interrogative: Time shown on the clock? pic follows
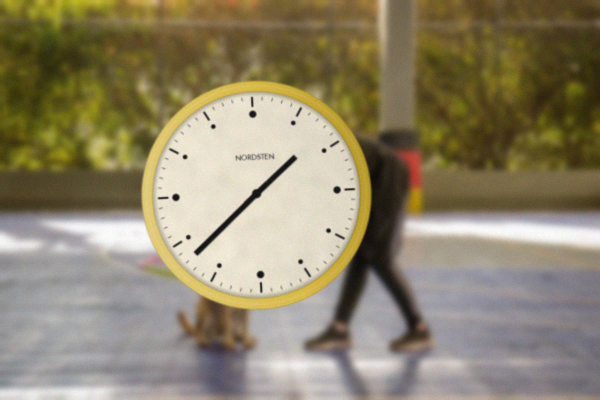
1:38
